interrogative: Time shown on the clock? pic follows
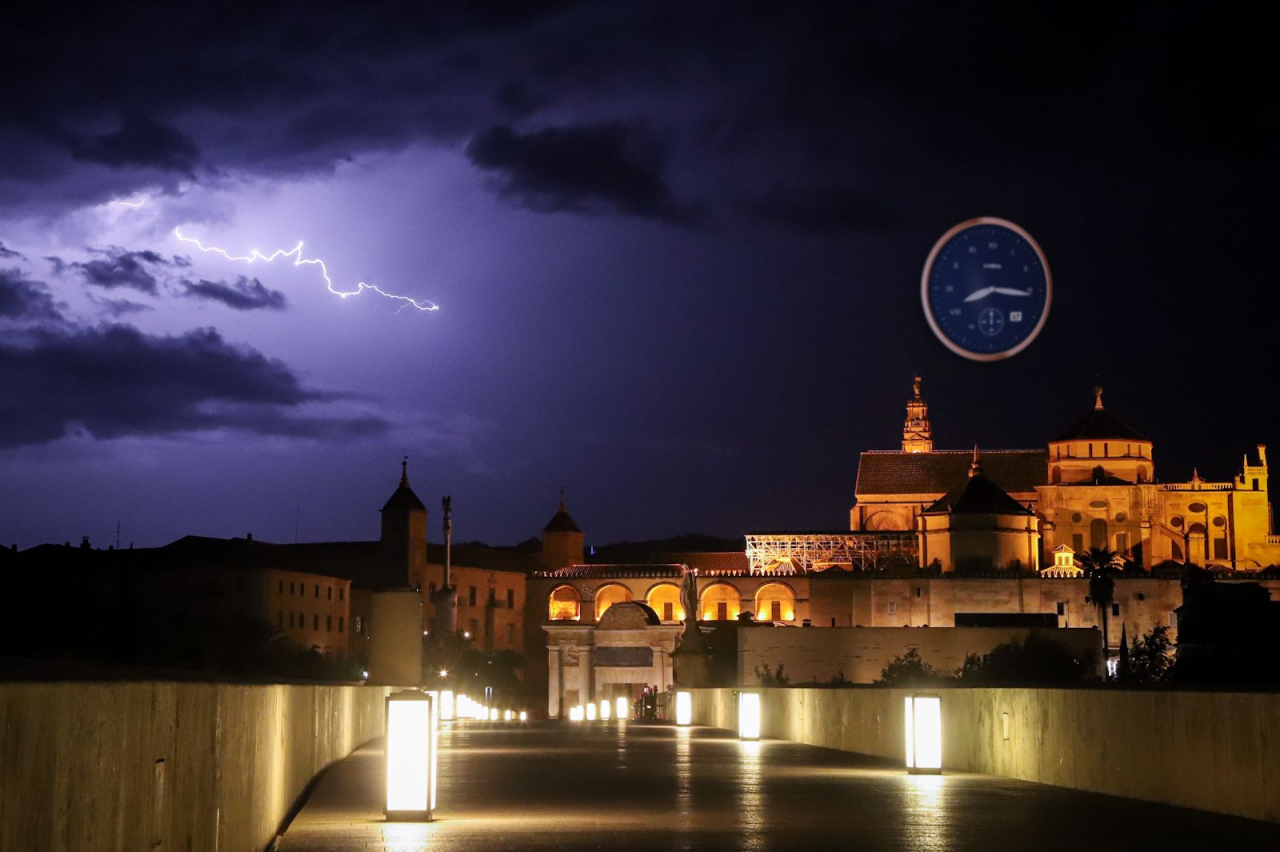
8:16
